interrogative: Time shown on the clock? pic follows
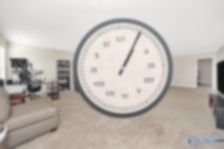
1:05
